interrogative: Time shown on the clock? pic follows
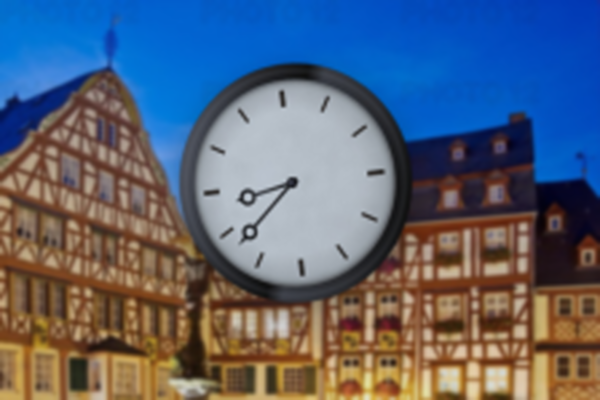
8:38
